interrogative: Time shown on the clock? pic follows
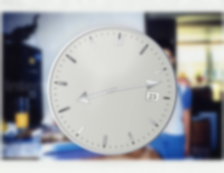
8:12
